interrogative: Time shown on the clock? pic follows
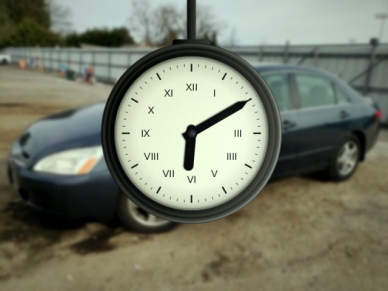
6:10
